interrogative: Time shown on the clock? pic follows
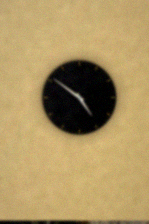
4:51
